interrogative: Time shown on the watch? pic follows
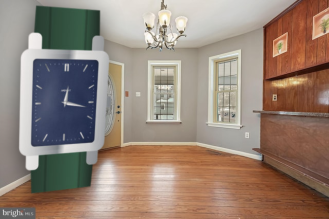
12:17
